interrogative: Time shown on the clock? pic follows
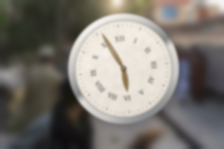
5:56
